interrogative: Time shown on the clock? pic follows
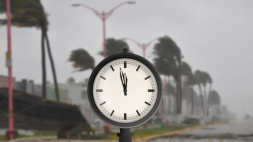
11:58
